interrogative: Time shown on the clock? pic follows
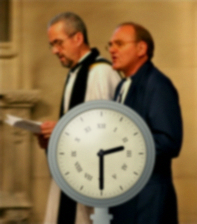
2:30
